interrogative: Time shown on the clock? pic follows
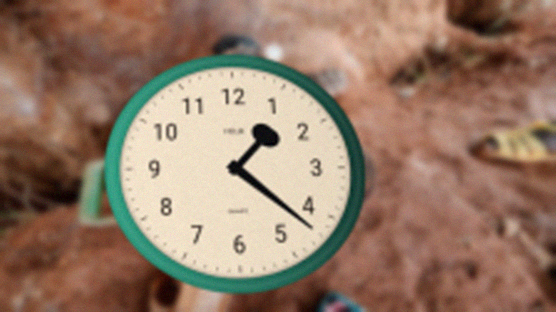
1:22
